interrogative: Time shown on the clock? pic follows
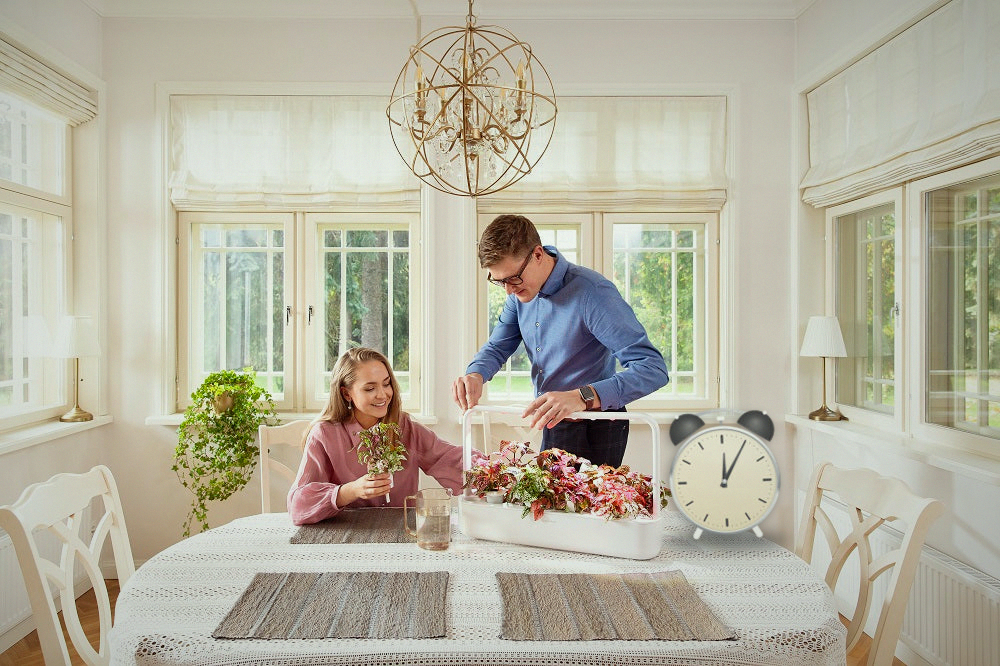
12:05
